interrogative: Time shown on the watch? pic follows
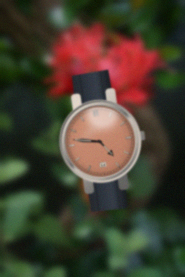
4:47
